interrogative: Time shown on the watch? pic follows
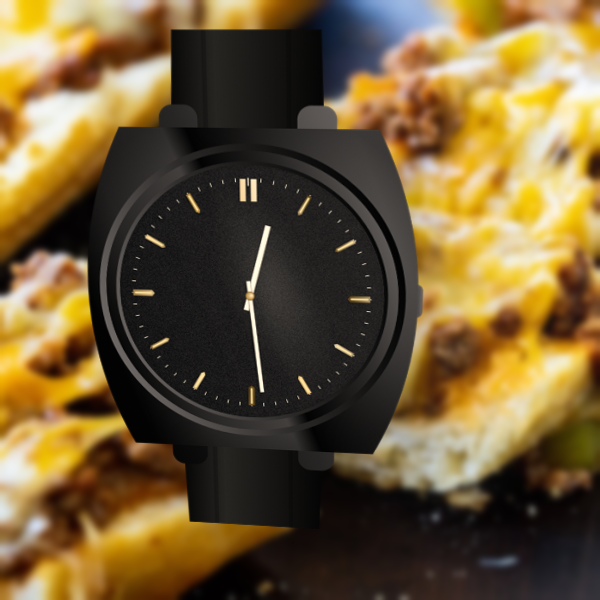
12:29
